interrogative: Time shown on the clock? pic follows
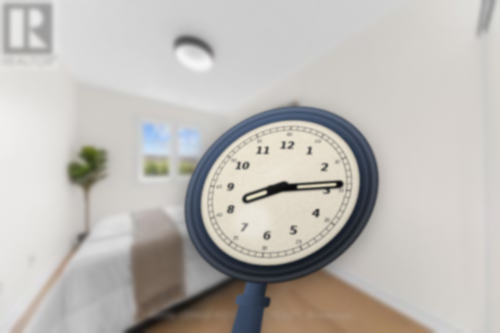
8:14
